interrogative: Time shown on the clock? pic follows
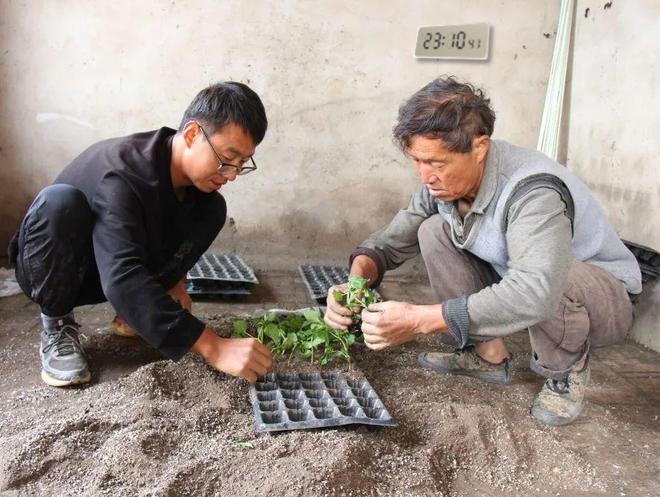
23:10
